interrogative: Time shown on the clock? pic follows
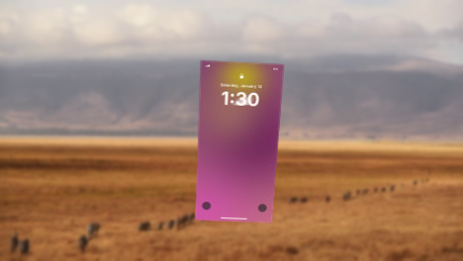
1:30
